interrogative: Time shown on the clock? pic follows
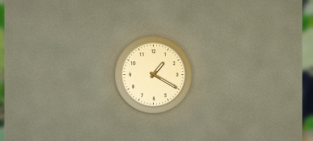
1:20
